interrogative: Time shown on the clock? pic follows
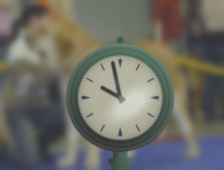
9:58
